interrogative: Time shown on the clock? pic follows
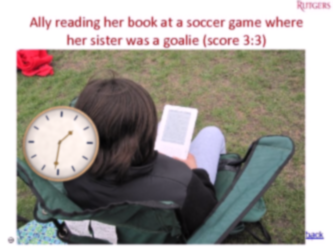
1:31
